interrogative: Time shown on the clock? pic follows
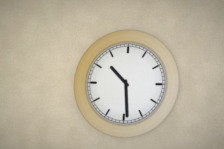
10:29
